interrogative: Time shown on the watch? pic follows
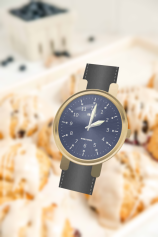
2:01
